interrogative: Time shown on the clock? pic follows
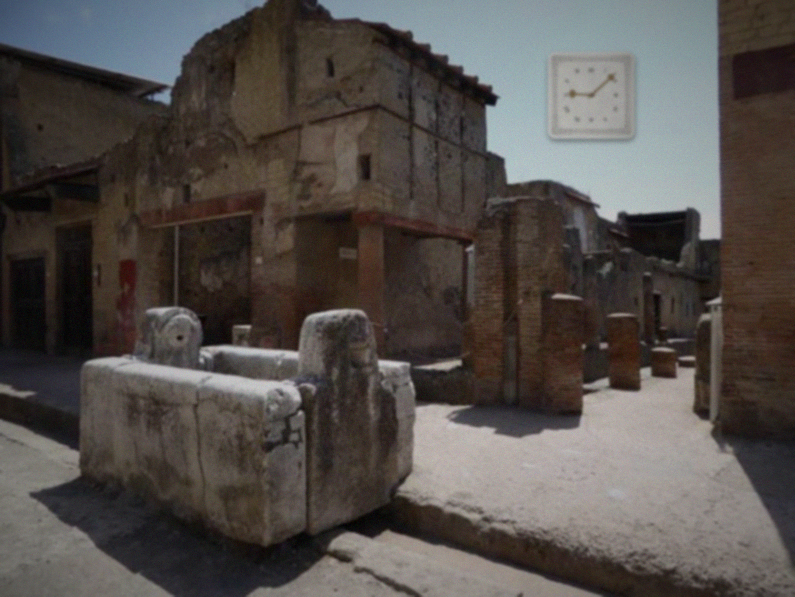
9:08
